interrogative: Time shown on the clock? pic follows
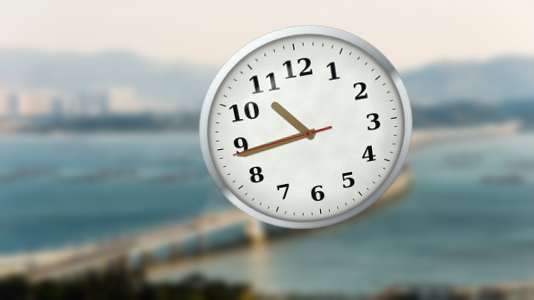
10:43:44
